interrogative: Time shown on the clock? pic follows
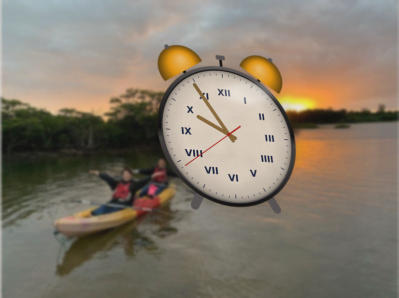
9:54:39
